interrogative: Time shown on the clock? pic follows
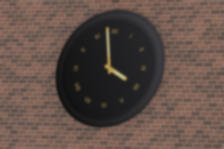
3:58
